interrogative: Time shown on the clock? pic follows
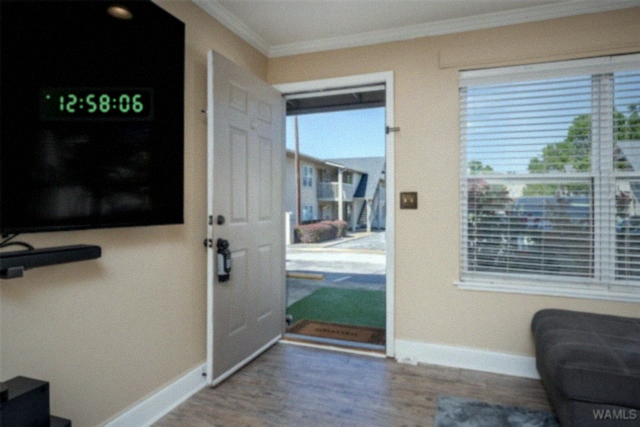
12:58:06
